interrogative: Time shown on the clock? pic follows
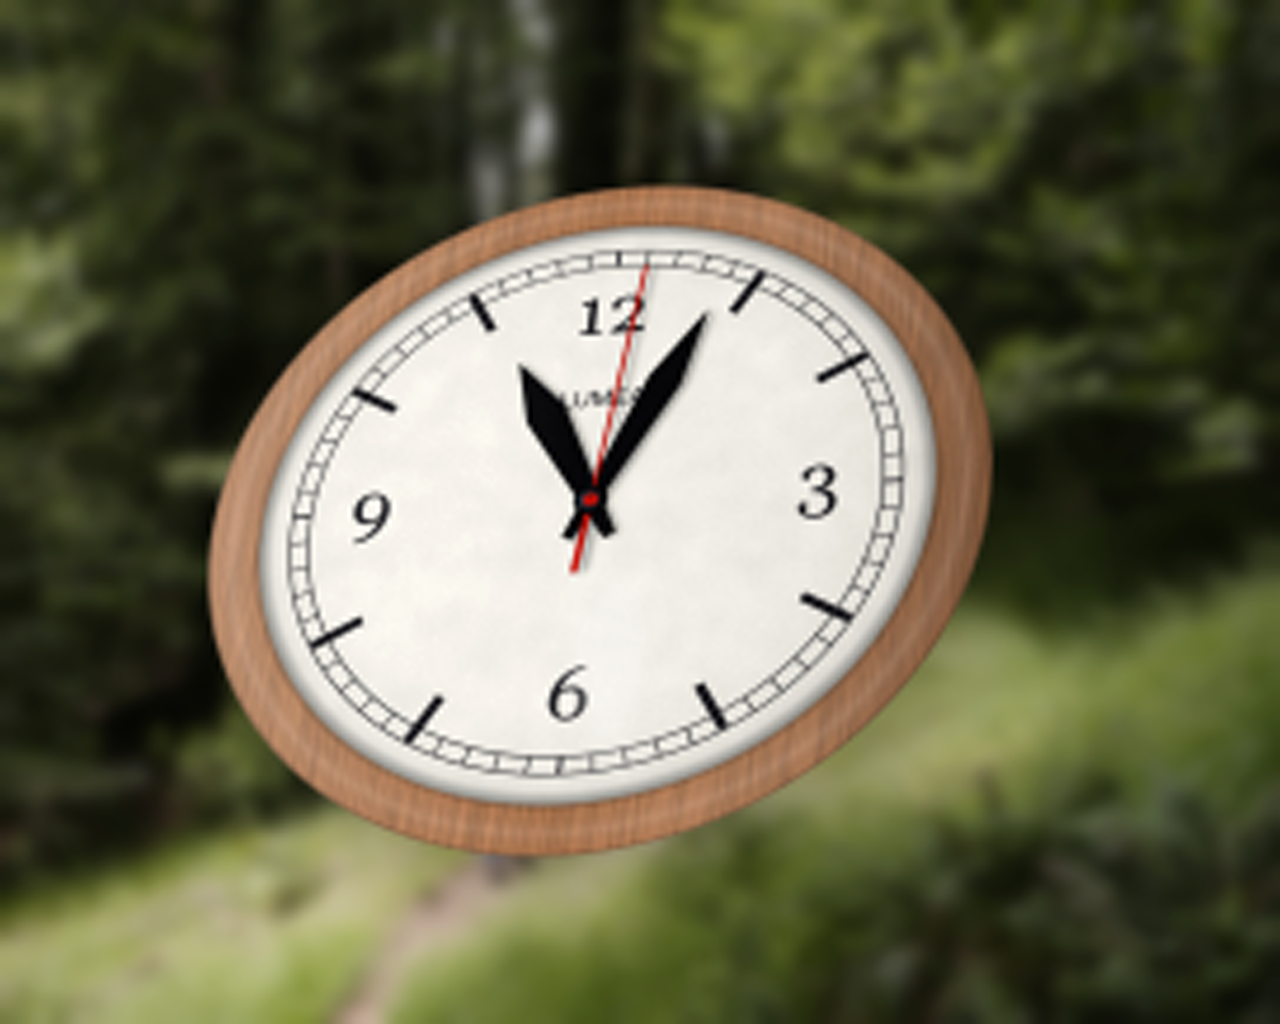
11:04:01
